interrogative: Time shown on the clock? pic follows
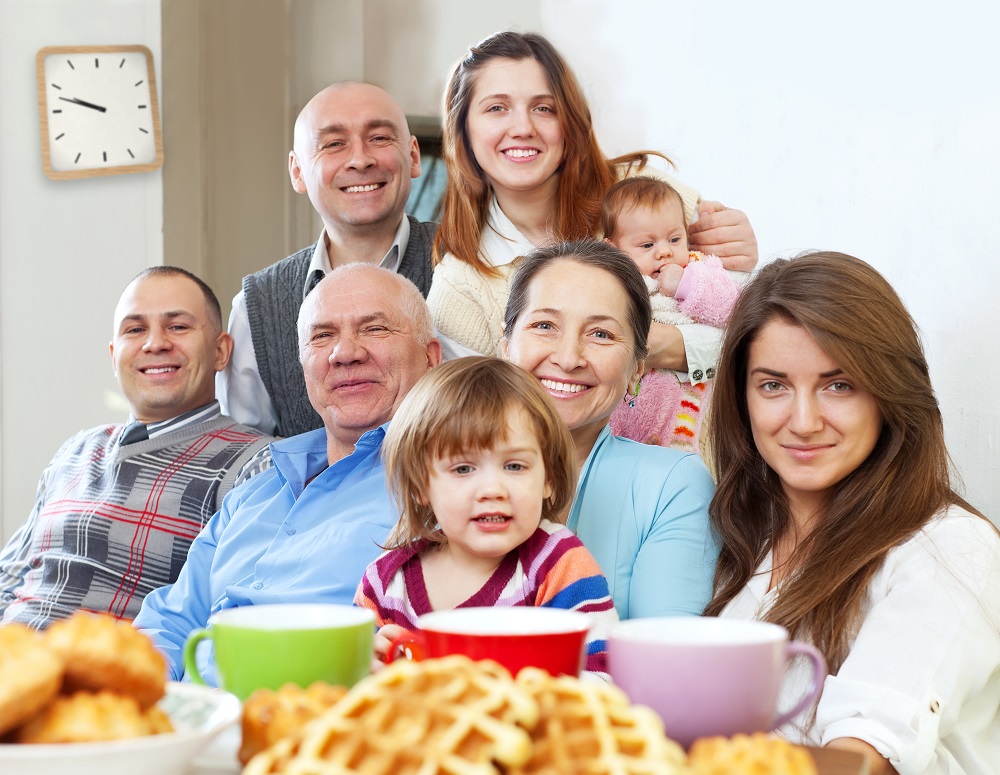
9:48
